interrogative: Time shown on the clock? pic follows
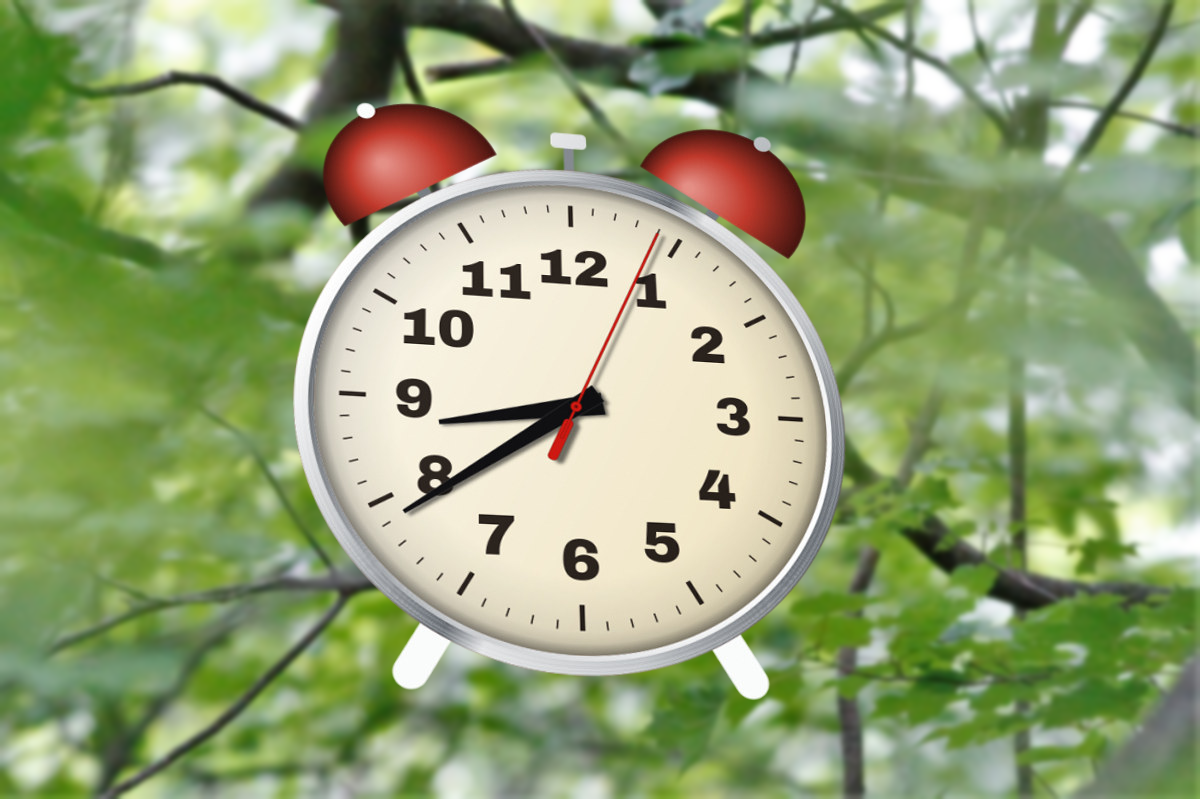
8:39:04
